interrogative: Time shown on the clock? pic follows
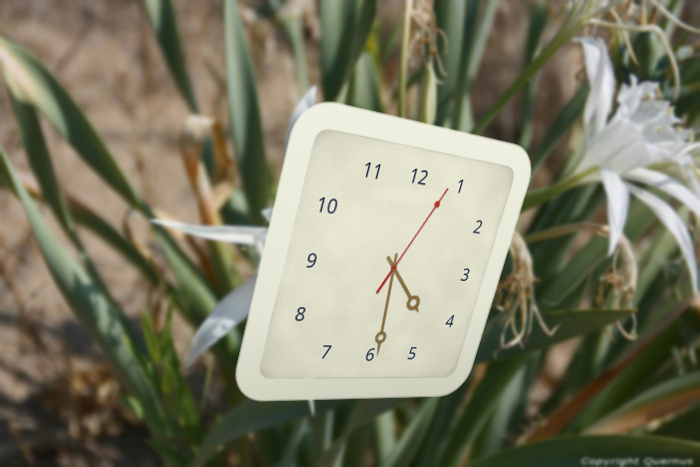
4:29:04
